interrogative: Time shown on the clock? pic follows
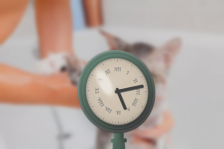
5:13
